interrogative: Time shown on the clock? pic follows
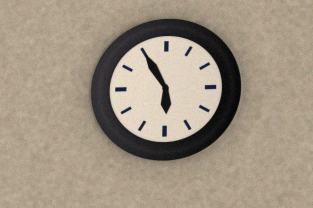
5:55
